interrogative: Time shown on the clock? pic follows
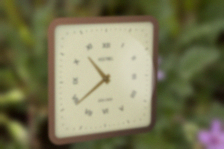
10:39
